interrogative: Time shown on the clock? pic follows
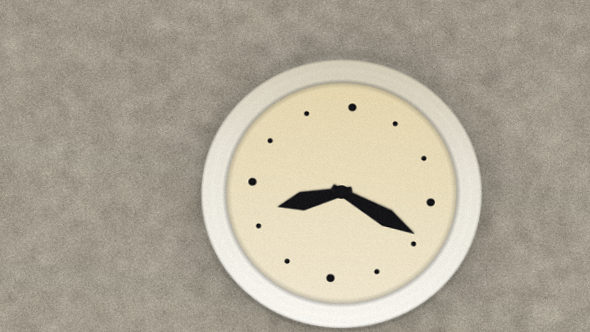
8:19
